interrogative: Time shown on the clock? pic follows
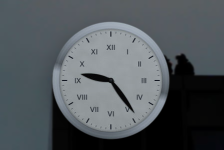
9:24
